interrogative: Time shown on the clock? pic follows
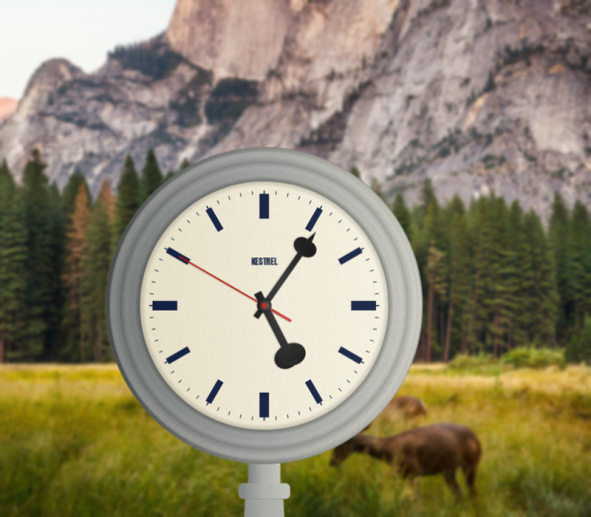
5:05:50
